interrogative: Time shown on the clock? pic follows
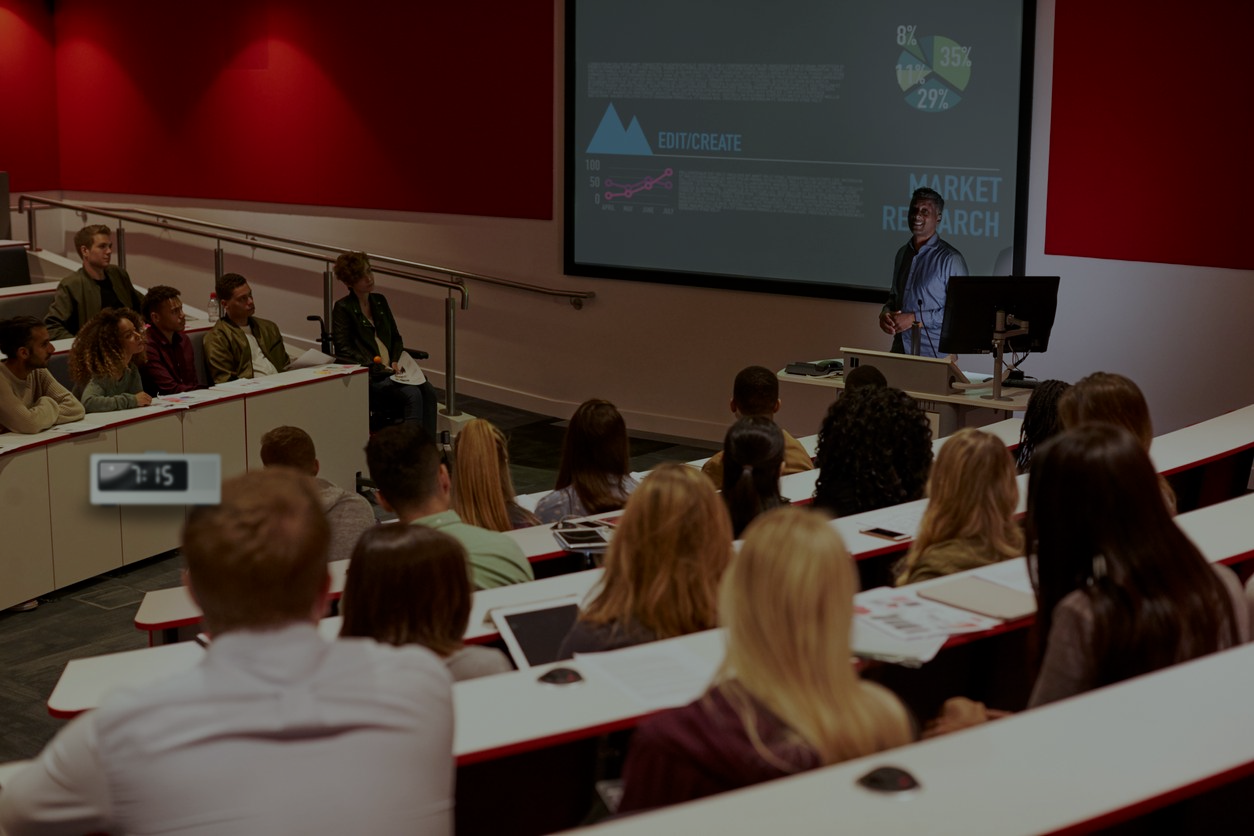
7:15
